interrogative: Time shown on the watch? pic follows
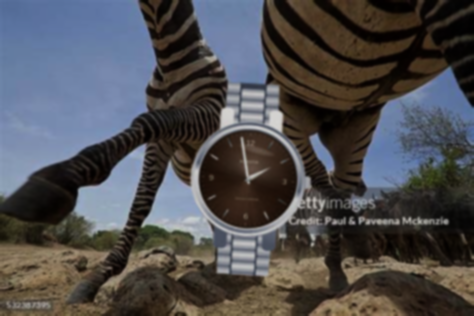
1:58
